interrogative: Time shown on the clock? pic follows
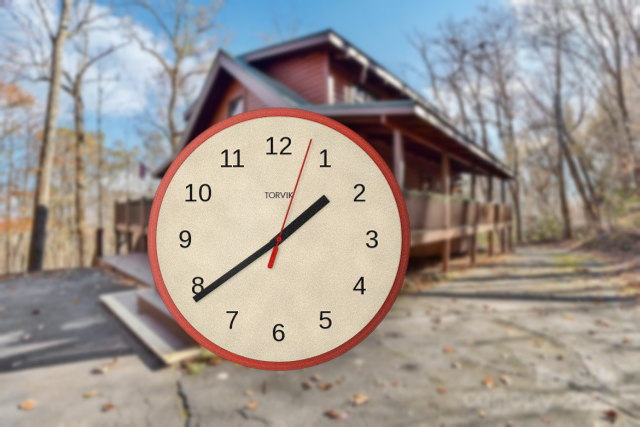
1:39:03
